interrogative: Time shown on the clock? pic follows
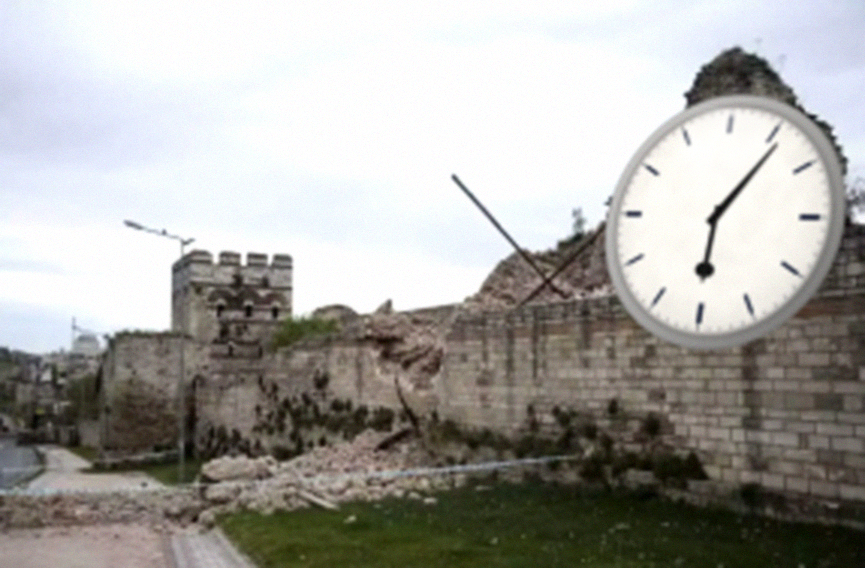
6:06
